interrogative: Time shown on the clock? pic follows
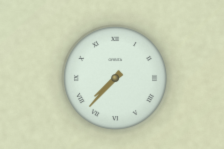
7:37
